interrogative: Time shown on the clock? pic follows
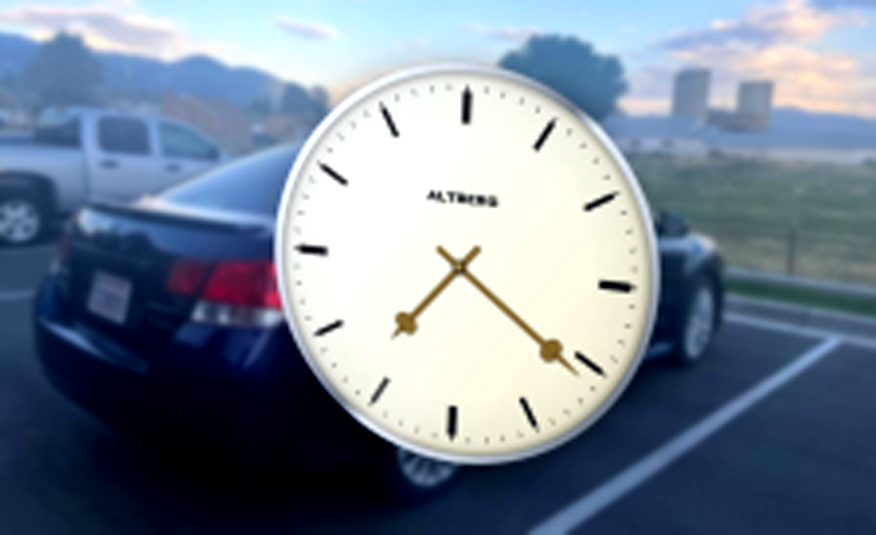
7:21
